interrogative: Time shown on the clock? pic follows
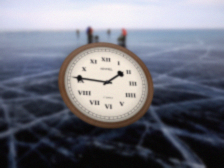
1:46
